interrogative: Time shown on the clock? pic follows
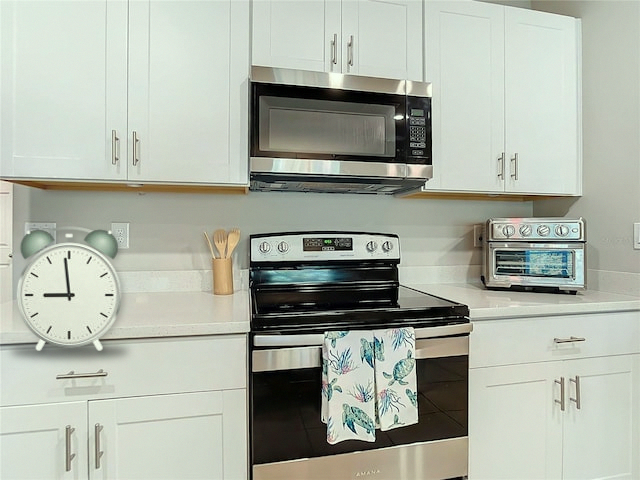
8:59
